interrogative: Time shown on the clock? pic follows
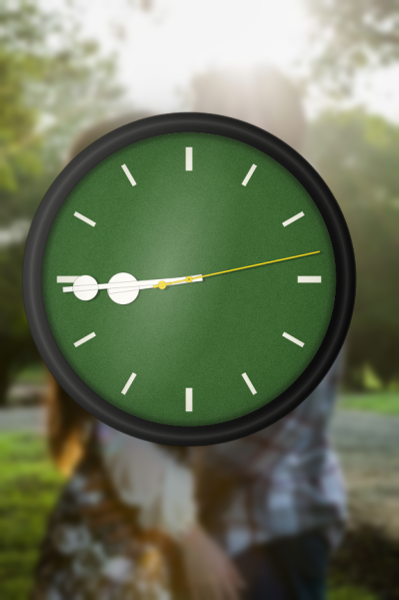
8:44:13
